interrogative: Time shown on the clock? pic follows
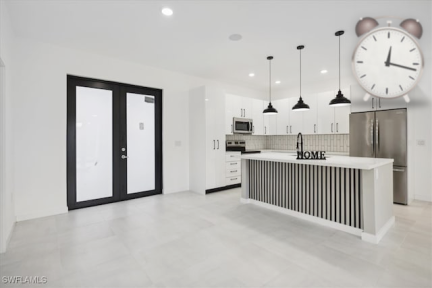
12:17
